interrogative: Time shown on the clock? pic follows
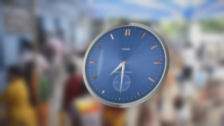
7:30
